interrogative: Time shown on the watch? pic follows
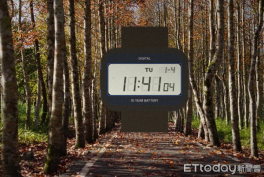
11:41:04
